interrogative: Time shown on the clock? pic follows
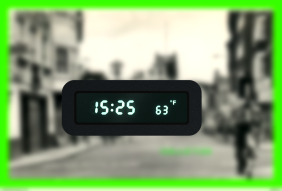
15:25
